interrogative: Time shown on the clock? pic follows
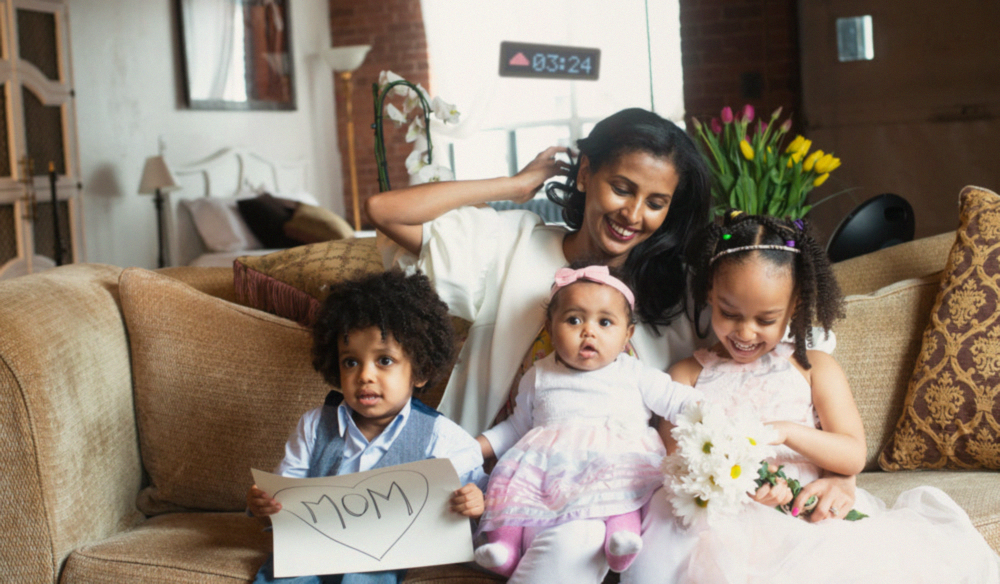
3:24
